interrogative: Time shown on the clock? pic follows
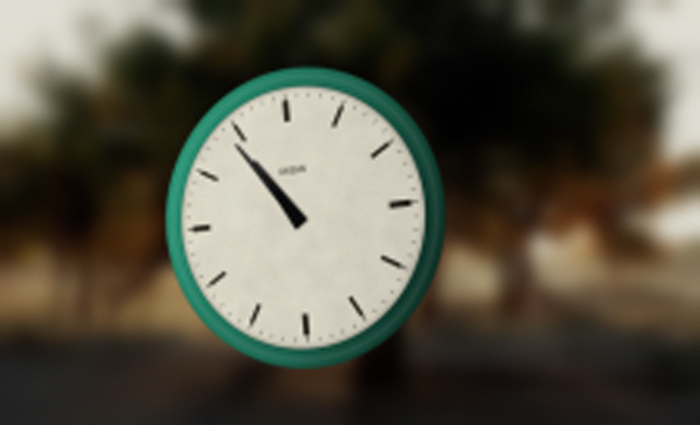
10:54
